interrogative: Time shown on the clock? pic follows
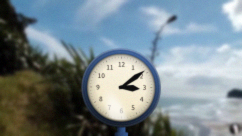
3:09
